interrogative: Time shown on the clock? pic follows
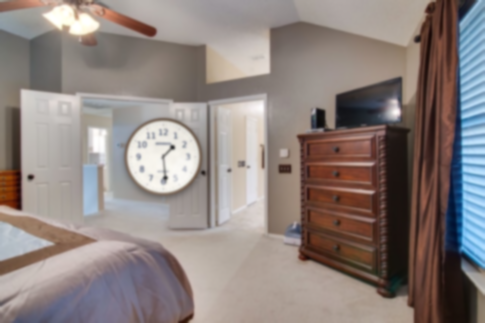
1:29
